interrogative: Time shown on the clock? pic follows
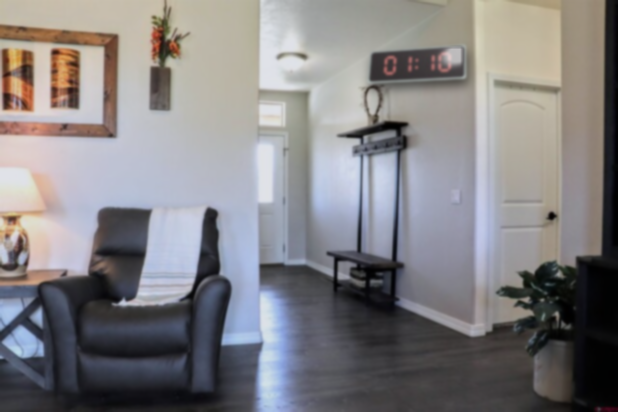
1:10
